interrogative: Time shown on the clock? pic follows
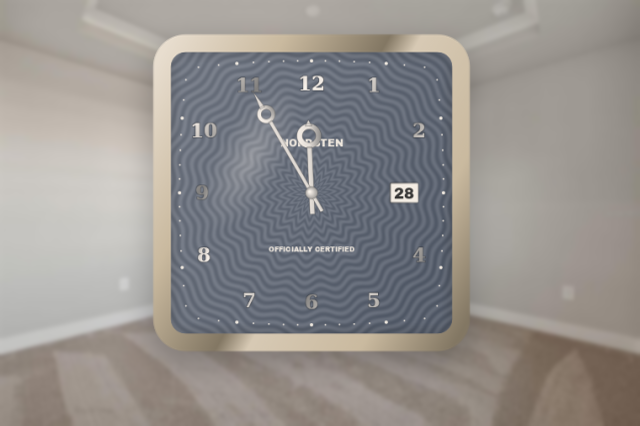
11:55
